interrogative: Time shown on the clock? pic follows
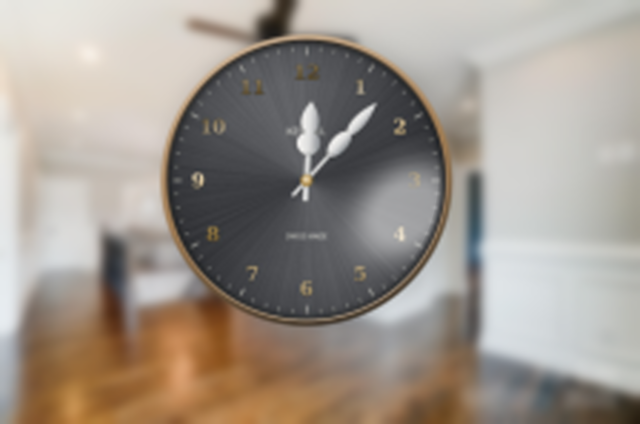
12:07
